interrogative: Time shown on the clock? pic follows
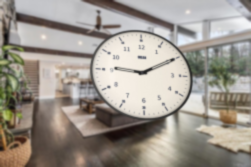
9:10
